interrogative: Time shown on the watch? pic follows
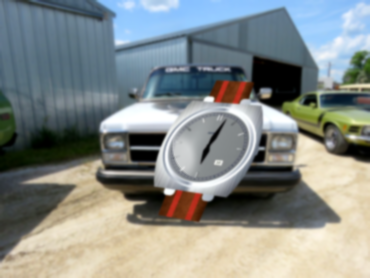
6:02
